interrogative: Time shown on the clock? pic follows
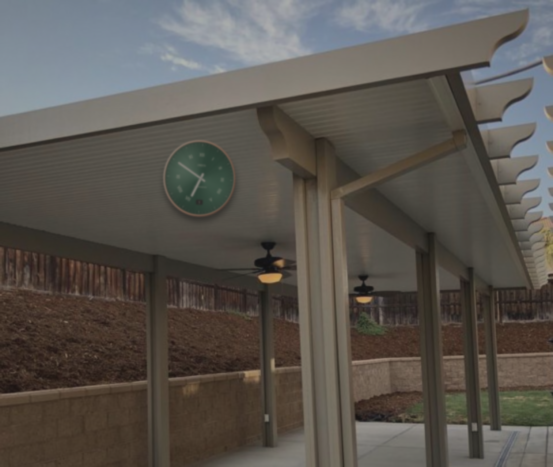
6:50
